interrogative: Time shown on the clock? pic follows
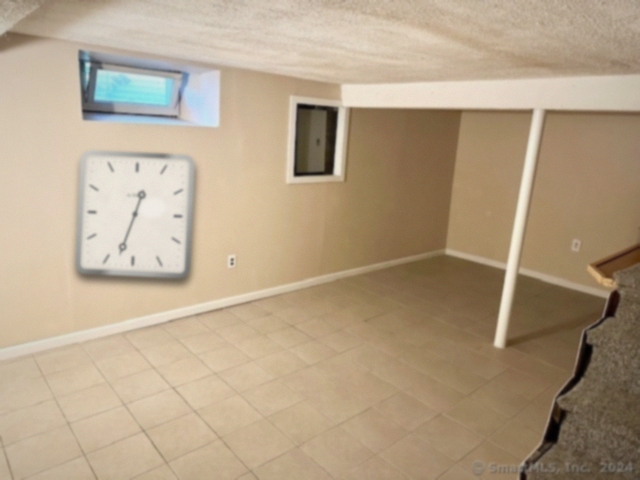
12:33
